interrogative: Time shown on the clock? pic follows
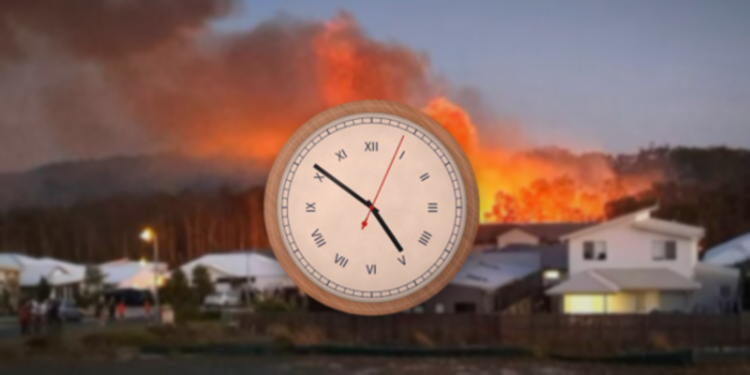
4:51:04
